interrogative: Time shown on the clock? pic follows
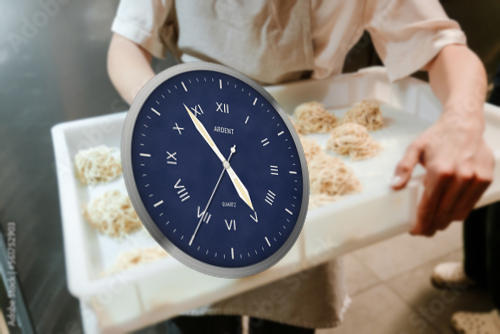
4:53:35
